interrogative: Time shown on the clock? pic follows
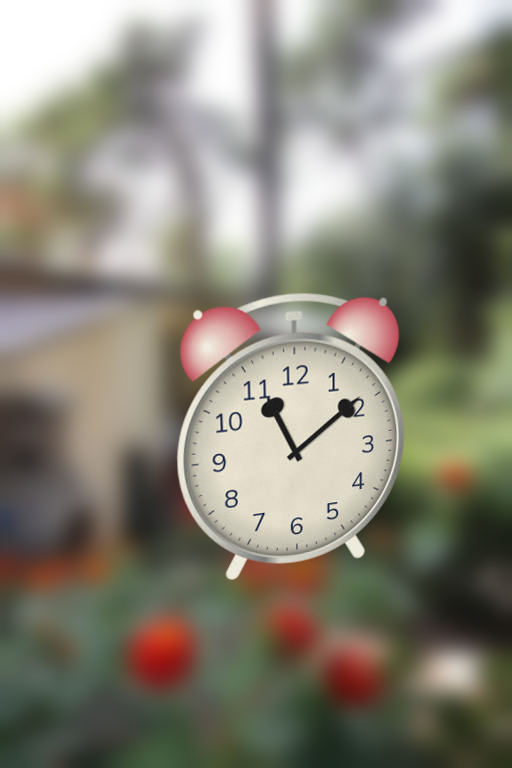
11:09
